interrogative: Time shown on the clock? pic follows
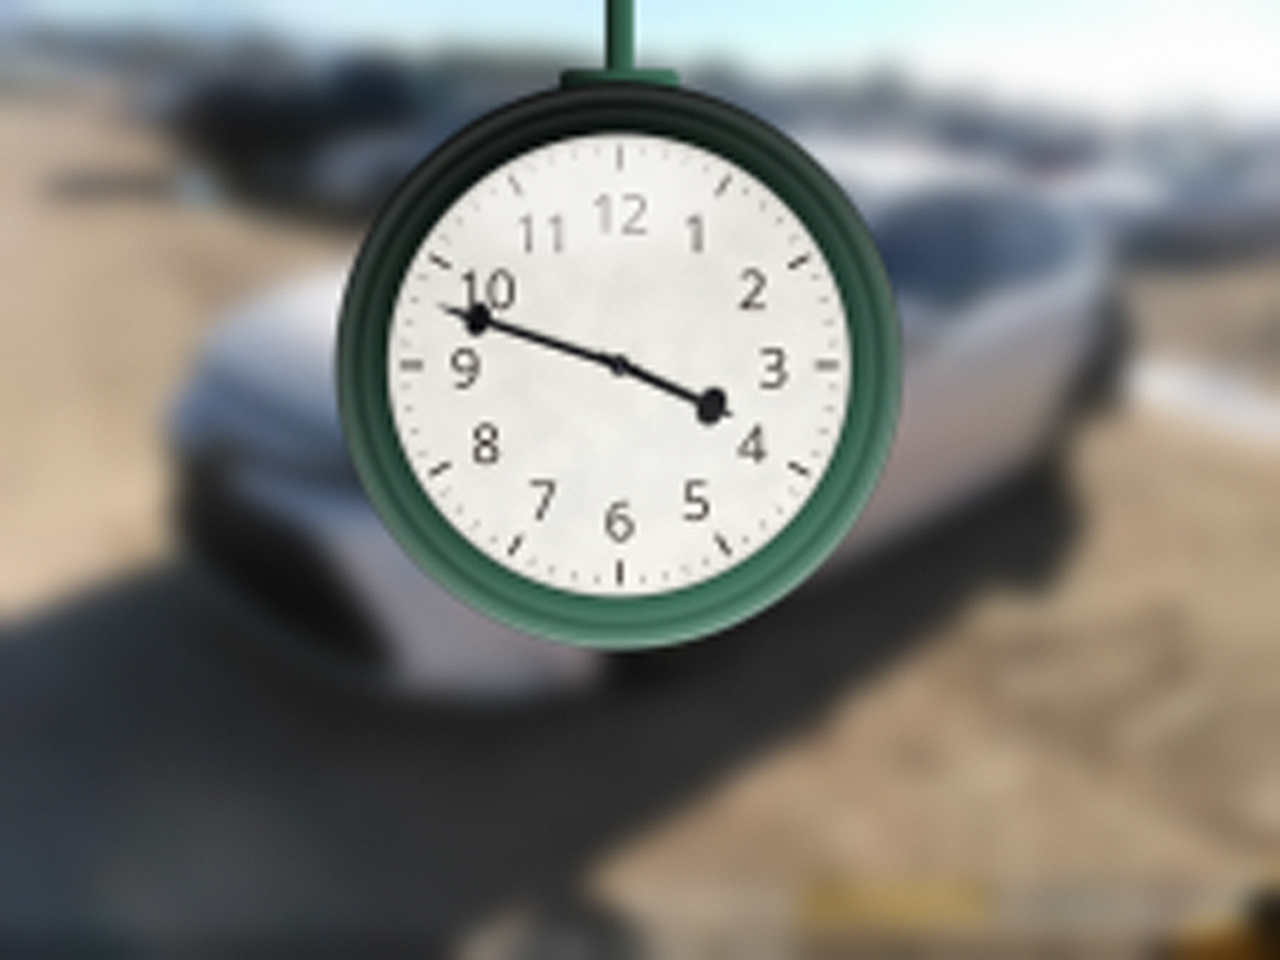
3:48
